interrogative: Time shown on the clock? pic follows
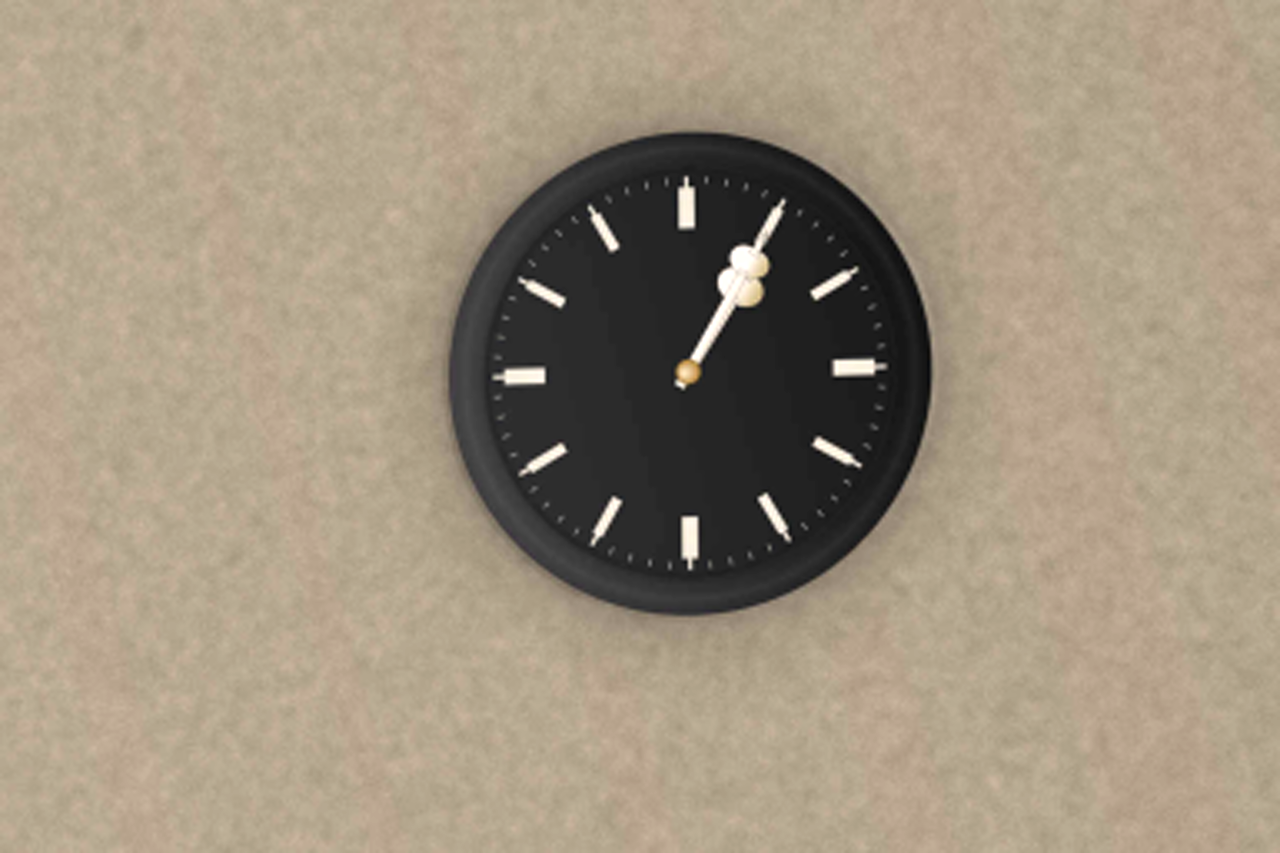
1:05
